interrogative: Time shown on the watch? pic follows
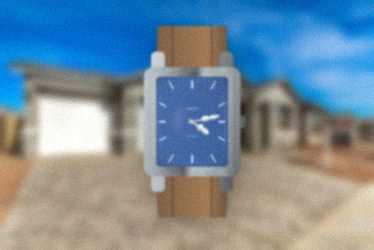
4:13
